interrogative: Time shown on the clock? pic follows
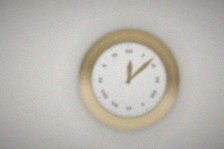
12:08
